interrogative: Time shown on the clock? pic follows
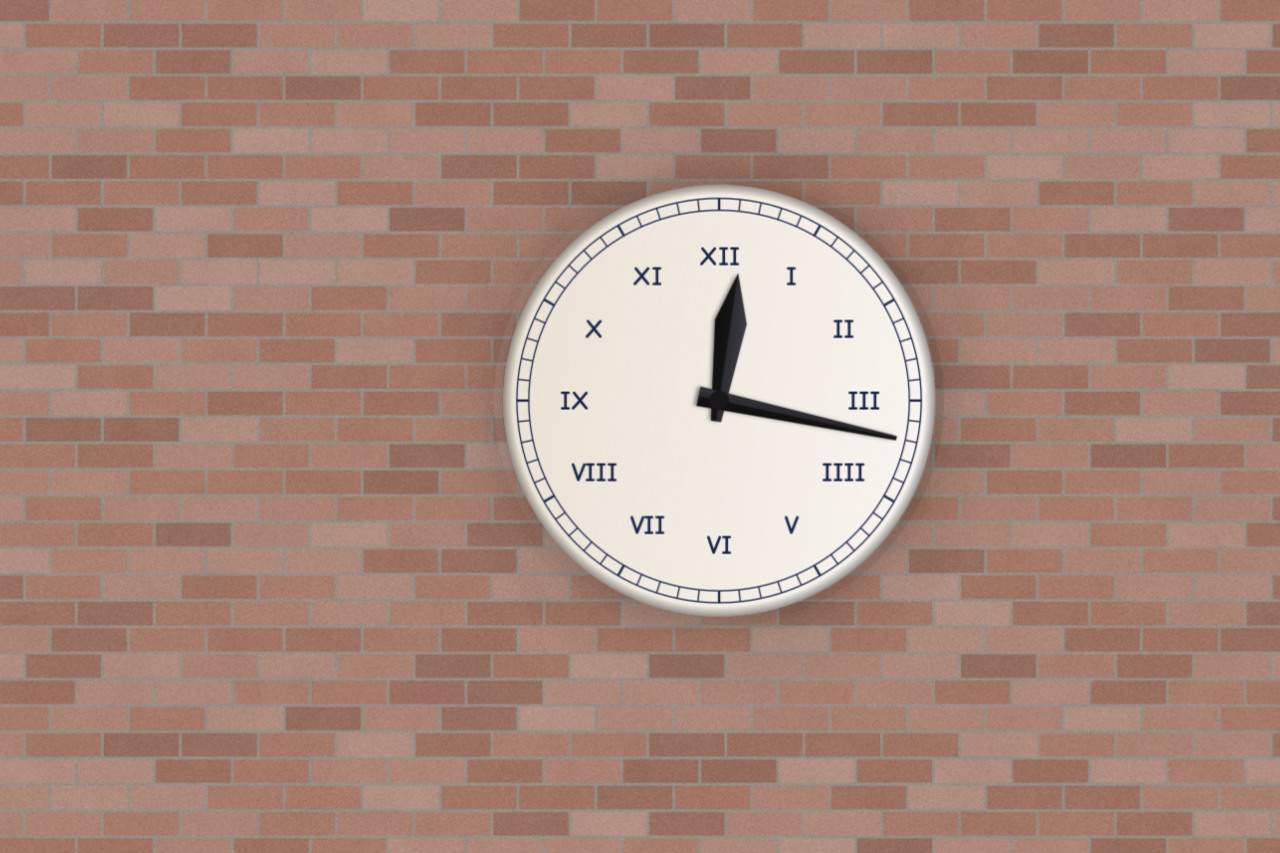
12:17
